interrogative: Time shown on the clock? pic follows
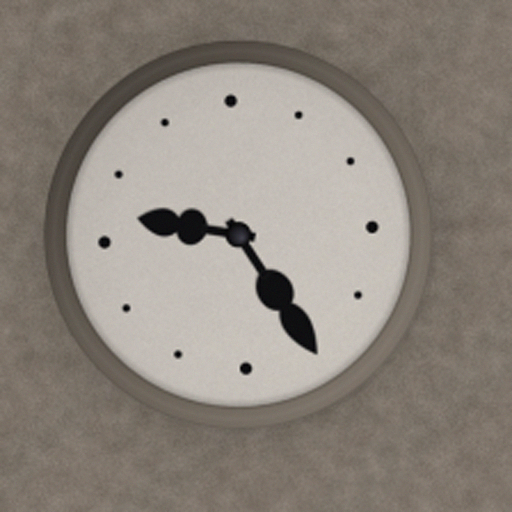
9:25
